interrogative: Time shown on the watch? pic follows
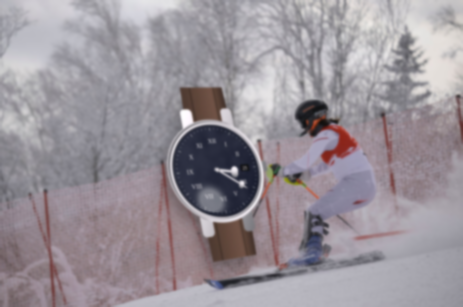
3:21
